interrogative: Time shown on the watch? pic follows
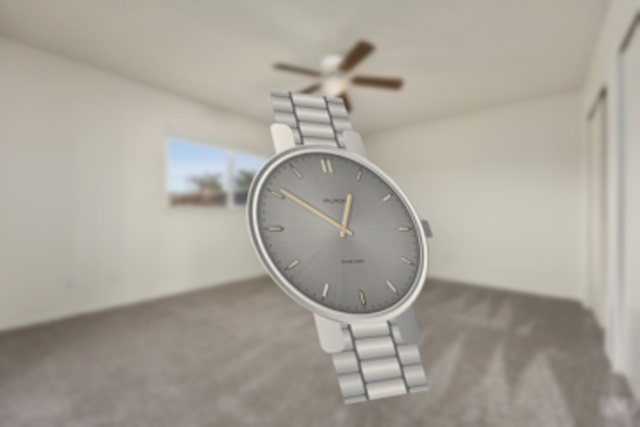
12:51
